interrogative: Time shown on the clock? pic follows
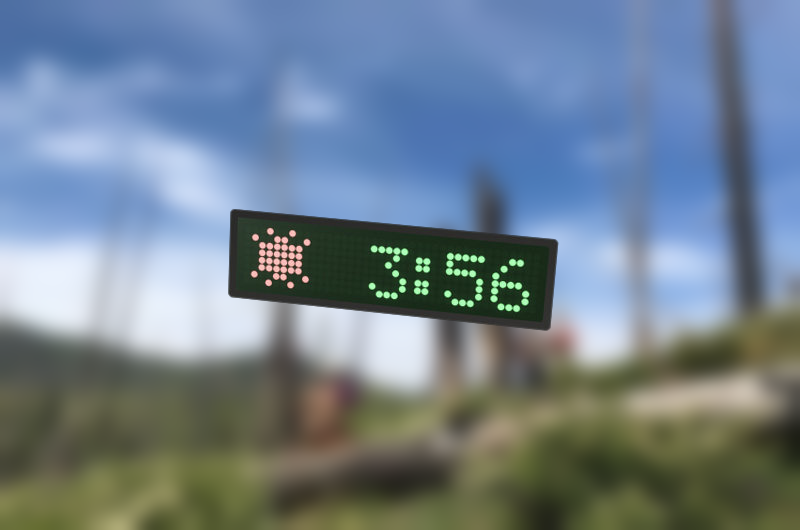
3:56
